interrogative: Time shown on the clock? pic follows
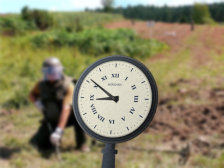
8:51
